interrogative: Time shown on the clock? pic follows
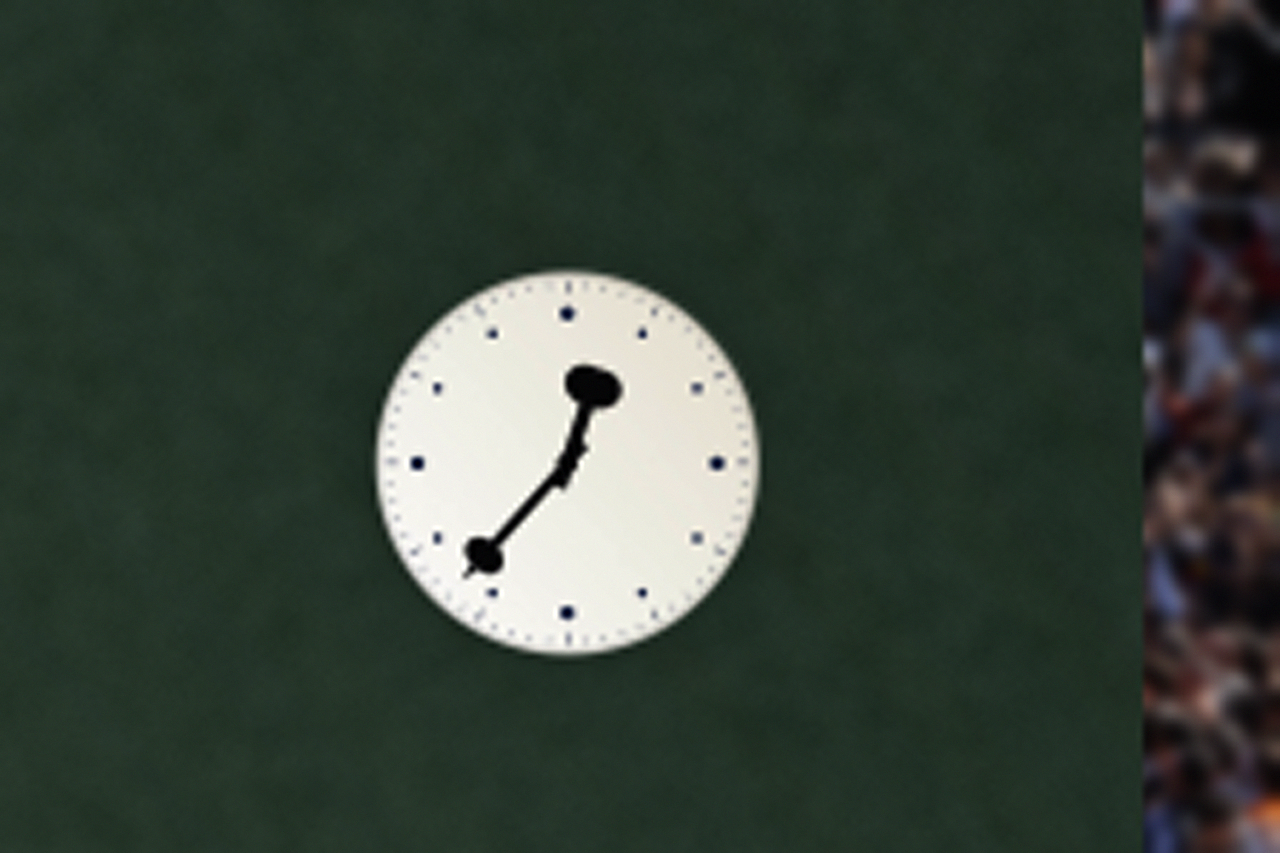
12:37
